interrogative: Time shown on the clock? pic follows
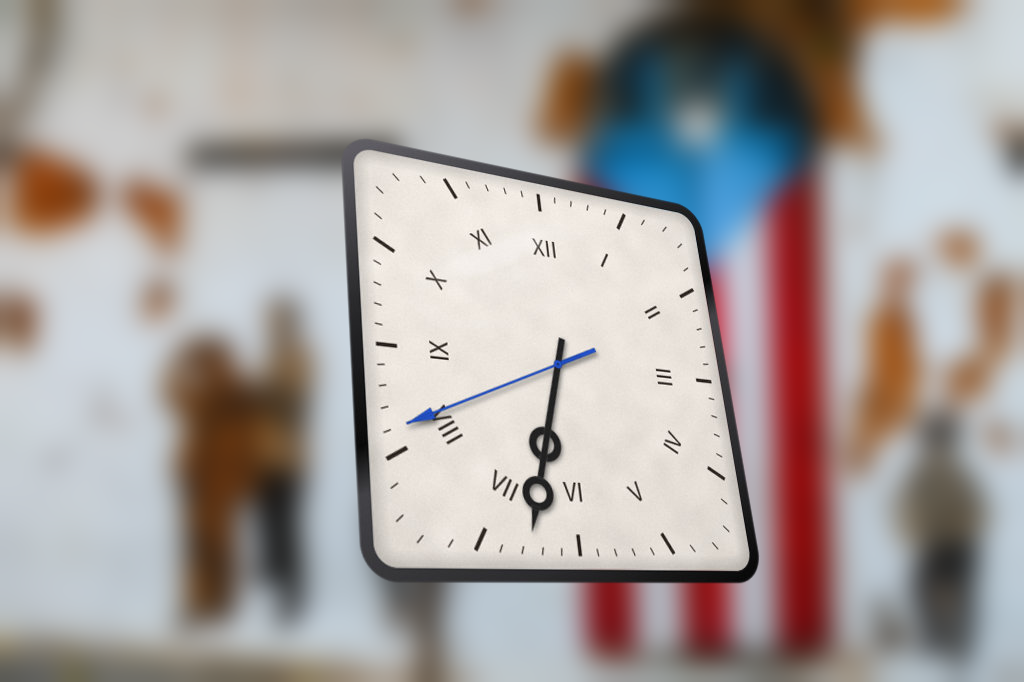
6:32:41
